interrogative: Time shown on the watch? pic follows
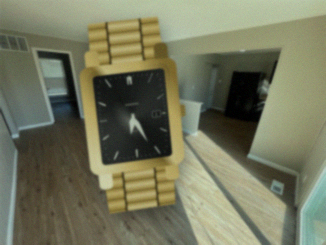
6:26
